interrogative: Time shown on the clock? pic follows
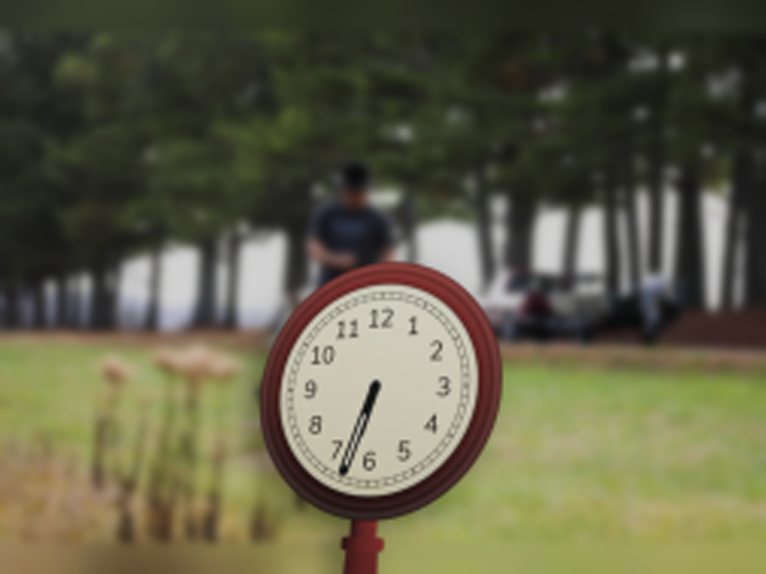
6:33
